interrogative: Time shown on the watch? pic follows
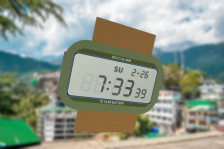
7:33:39
